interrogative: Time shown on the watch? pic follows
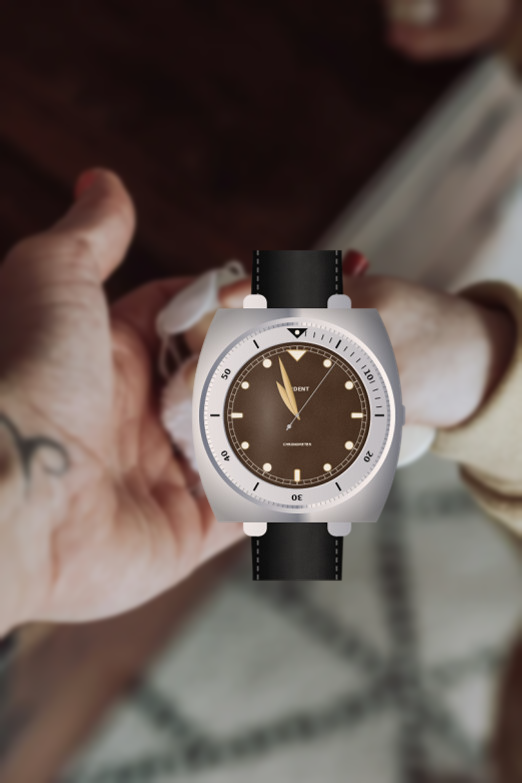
10:57:06
